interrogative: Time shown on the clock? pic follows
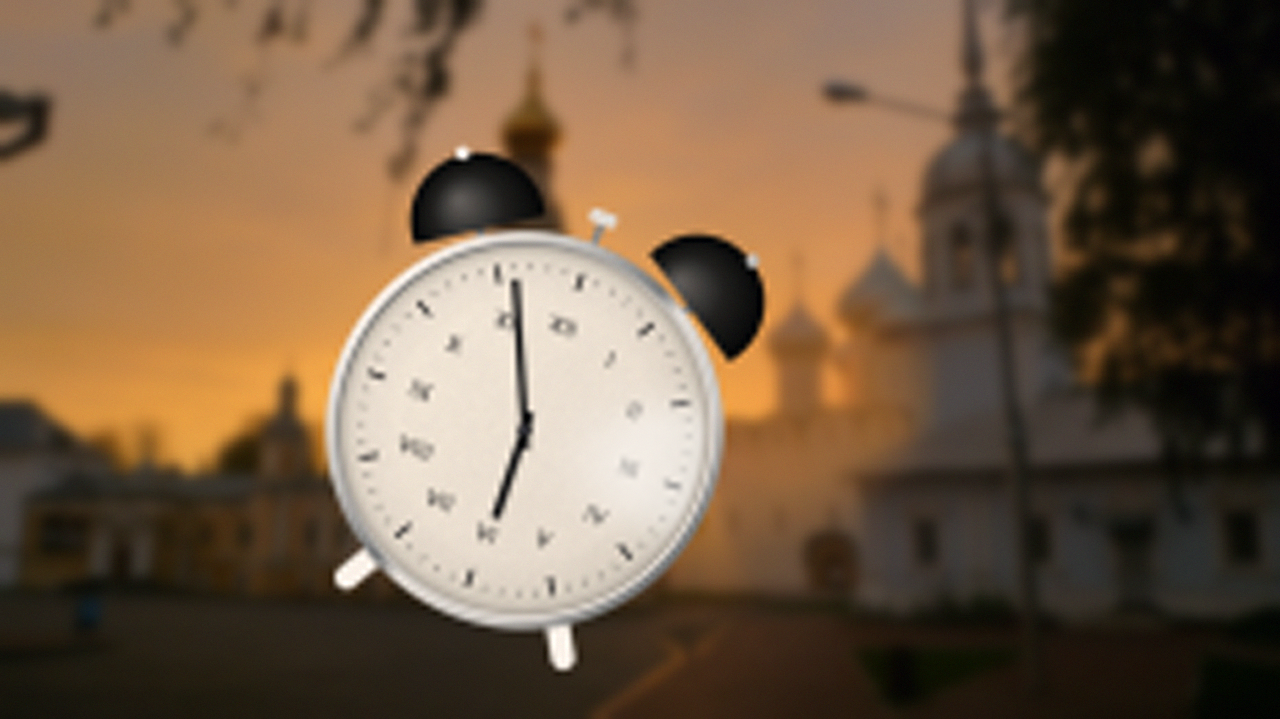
5:56
